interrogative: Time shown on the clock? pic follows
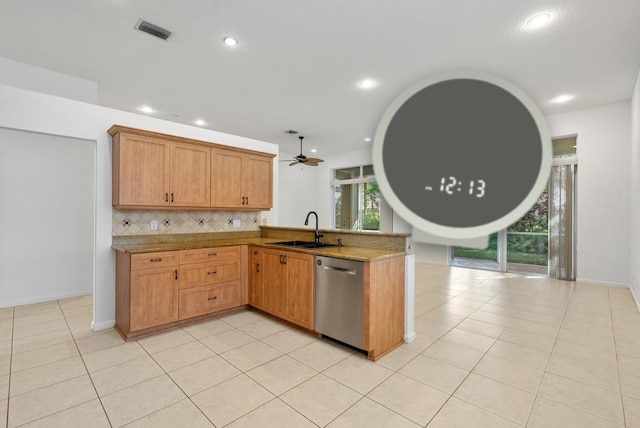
12:13
